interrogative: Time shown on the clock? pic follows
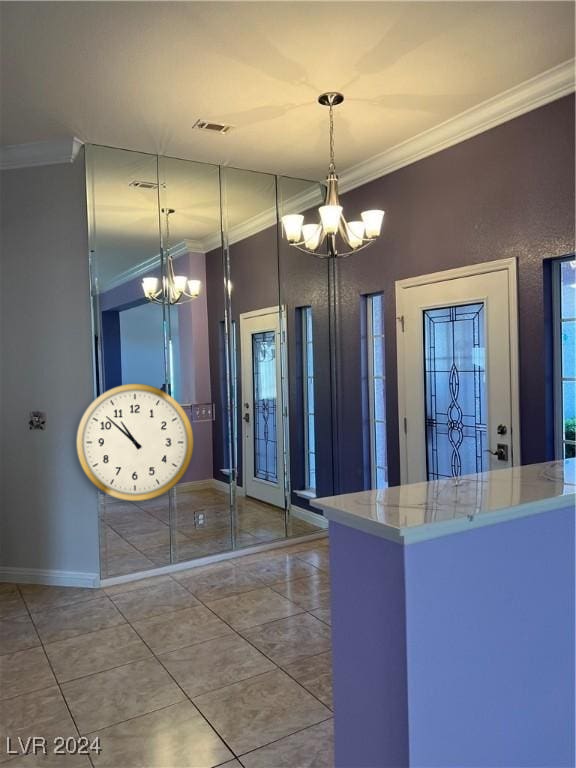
10:52
